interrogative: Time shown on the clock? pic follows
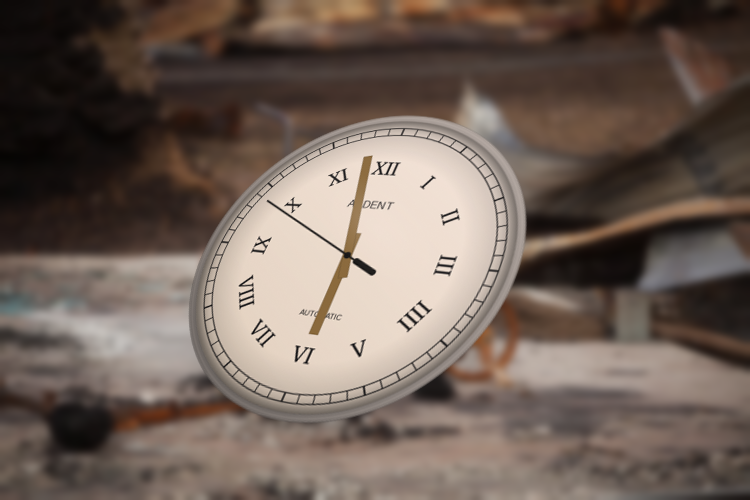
5:57:49
